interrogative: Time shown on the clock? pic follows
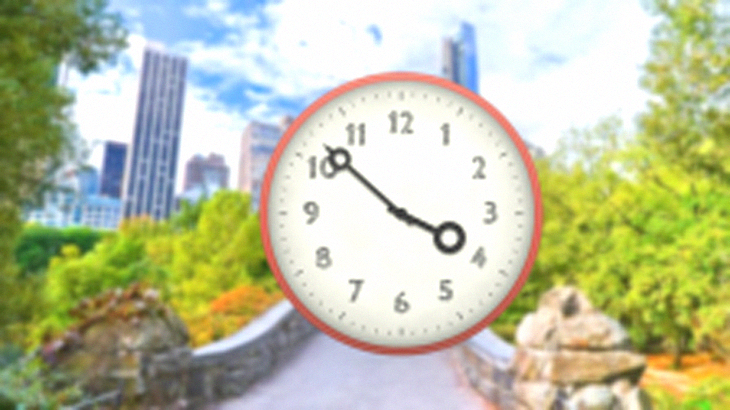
3:52
